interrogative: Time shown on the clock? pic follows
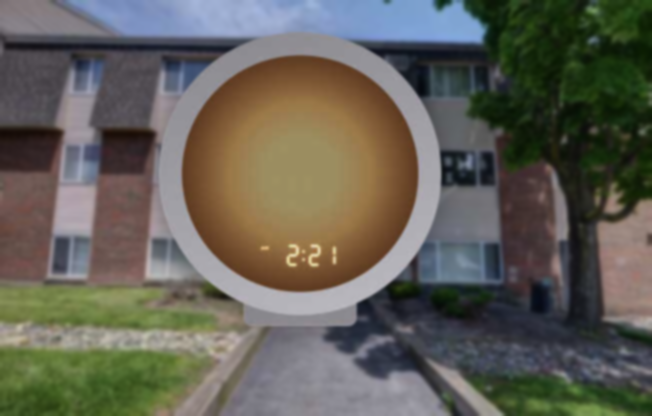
2:21
